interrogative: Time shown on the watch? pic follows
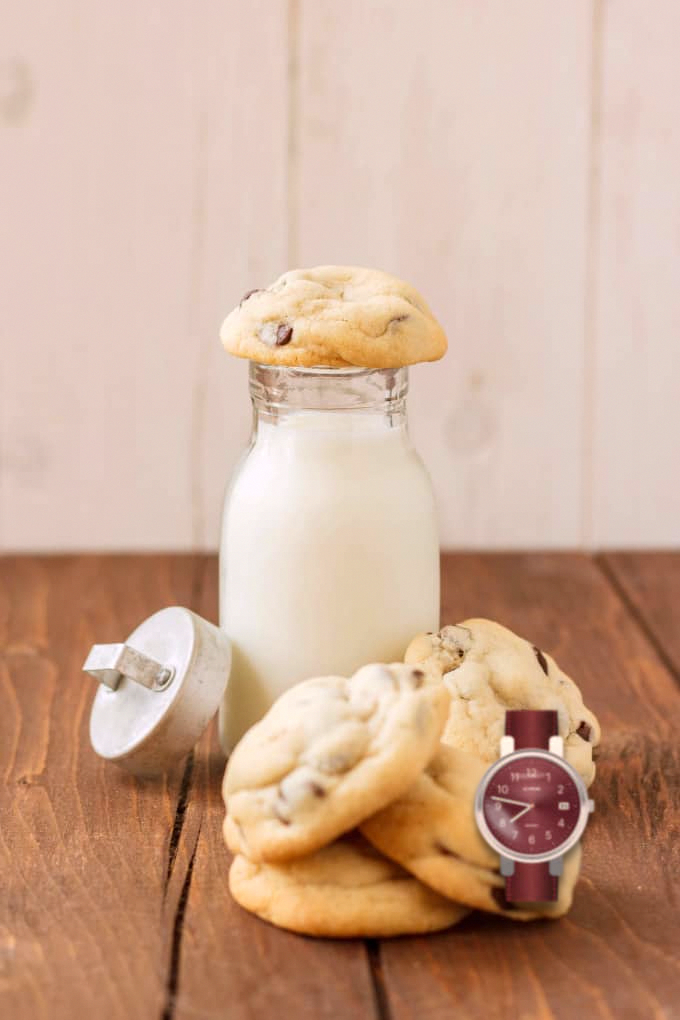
7:47
